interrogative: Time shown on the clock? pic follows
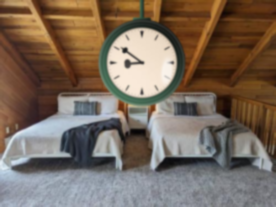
8:51
